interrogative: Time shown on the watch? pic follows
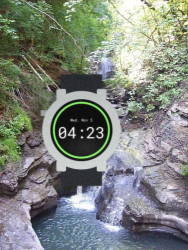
4:23
